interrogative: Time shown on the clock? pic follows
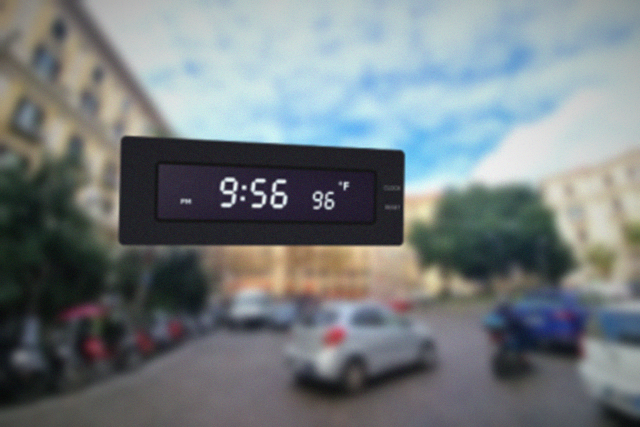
9:56
